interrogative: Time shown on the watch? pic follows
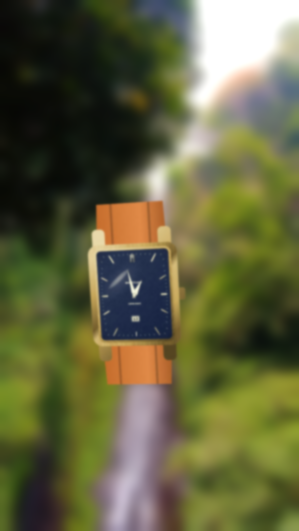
12:58
